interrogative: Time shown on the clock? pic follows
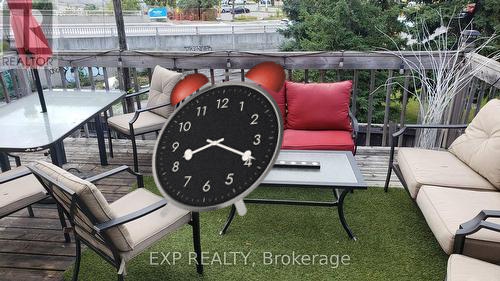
8:19
